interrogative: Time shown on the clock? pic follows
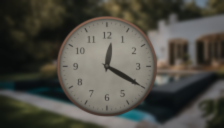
12:20
